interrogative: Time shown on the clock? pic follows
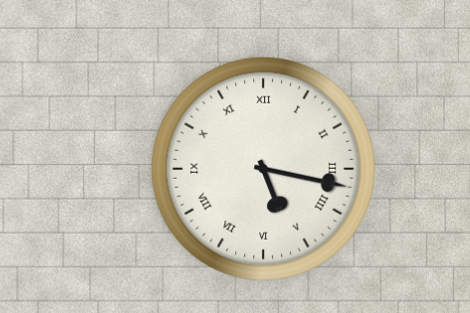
5:17
